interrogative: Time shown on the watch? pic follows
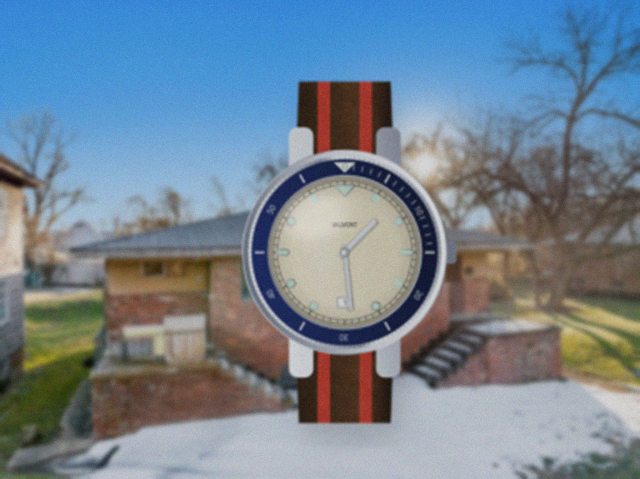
1:29
